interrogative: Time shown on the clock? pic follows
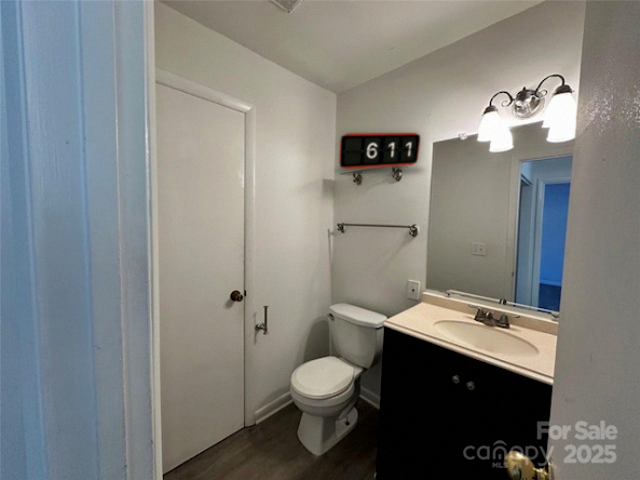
6:11
